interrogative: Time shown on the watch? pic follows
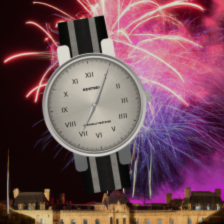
7:05
